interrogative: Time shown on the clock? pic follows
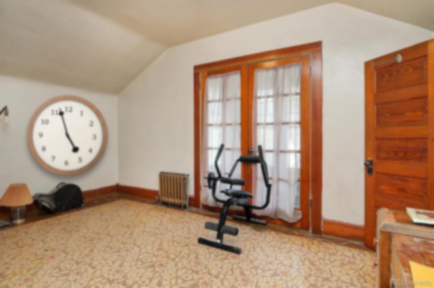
4:57
